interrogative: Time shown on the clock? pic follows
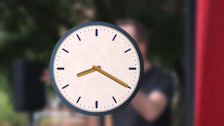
8:20
